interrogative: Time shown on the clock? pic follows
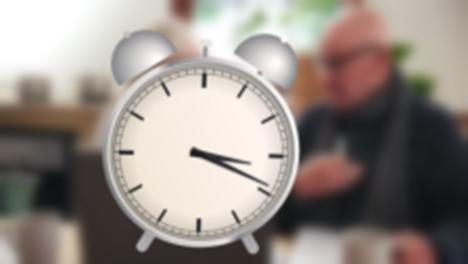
3:19
